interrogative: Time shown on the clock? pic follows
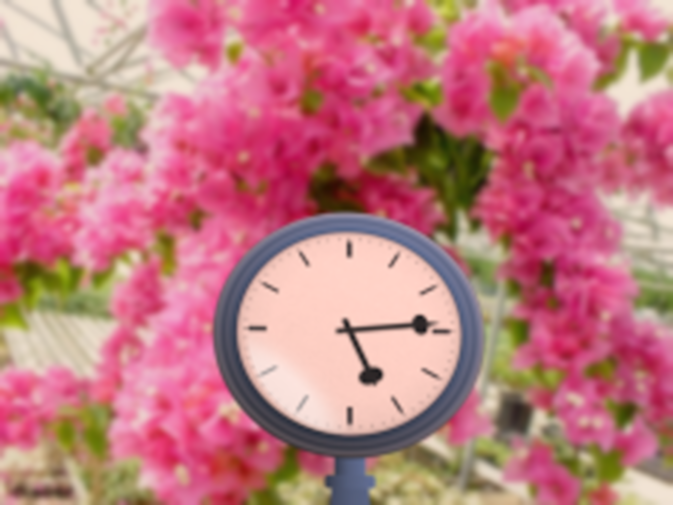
5:14
